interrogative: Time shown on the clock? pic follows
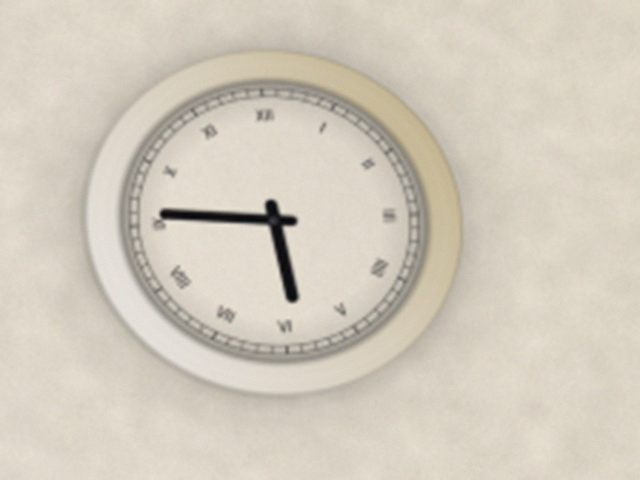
5:46
